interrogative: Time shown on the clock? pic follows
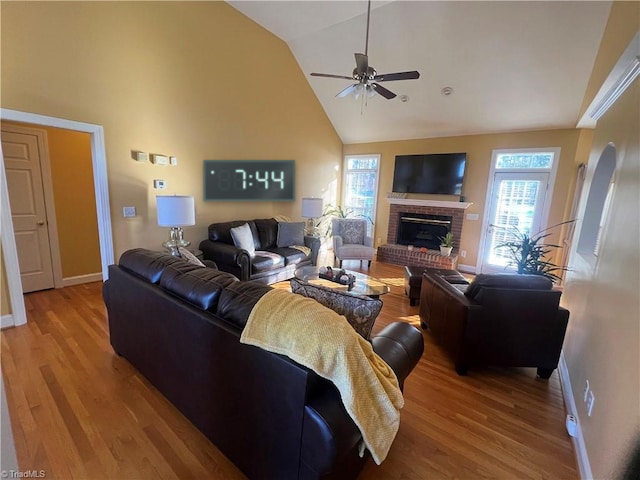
7:44
